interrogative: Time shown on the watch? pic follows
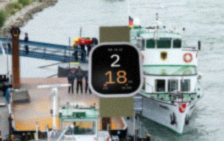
2:18
